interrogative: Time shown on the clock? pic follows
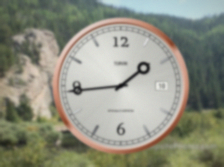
1:44
